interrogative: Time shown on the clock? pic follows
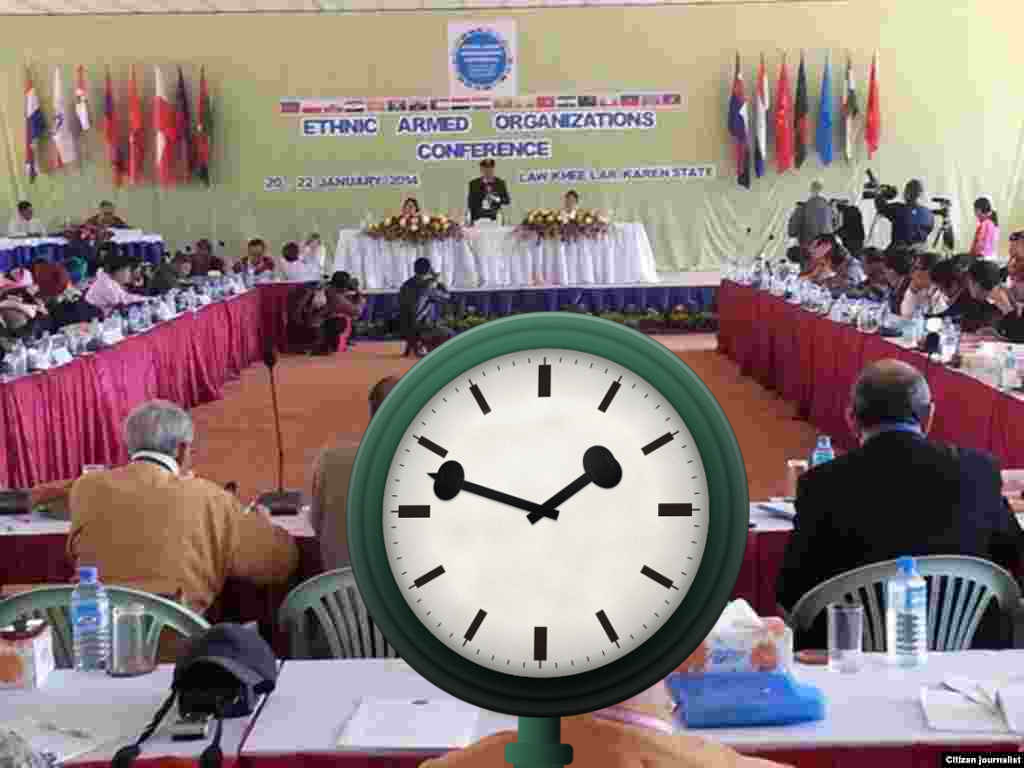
1:48
